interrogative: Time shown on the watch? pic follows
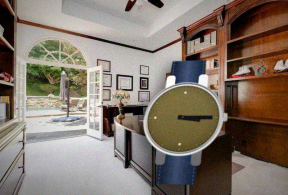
3:15
